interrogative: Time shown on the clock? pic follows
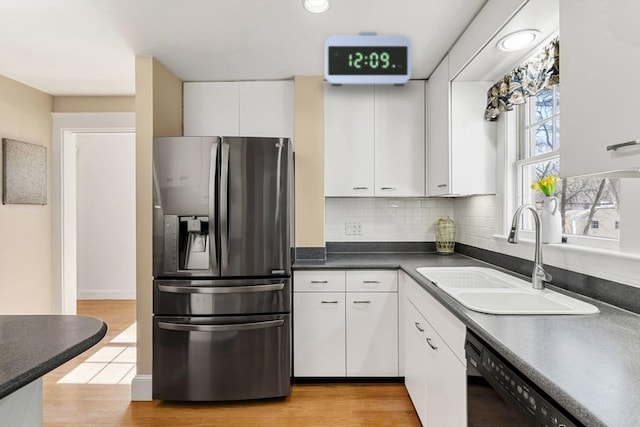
12:09
